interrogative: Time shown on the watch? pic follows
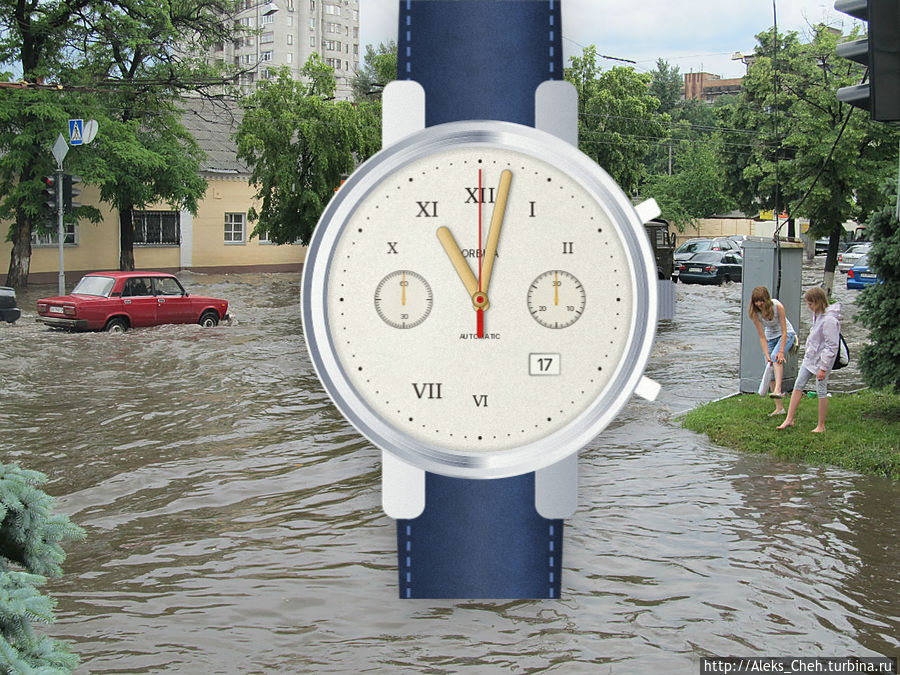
11:02
